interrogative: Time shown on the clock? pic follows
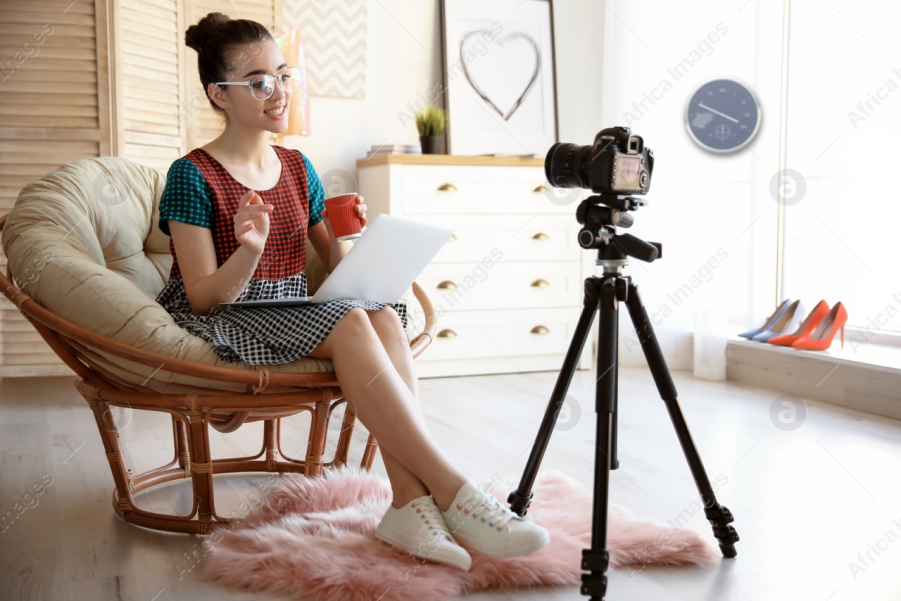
3:49
